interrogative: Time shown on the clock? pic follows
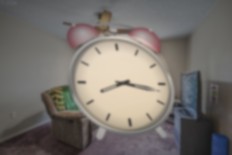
8:17
